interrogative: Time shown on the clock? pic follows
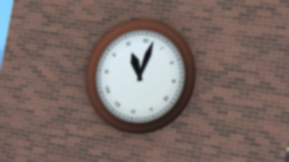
11:02
